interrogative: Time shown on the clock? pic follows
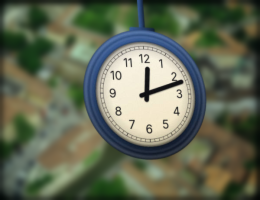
12:12
